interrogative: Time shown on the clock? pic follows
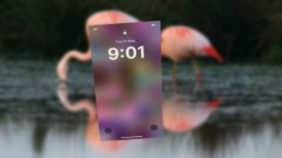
9:01
